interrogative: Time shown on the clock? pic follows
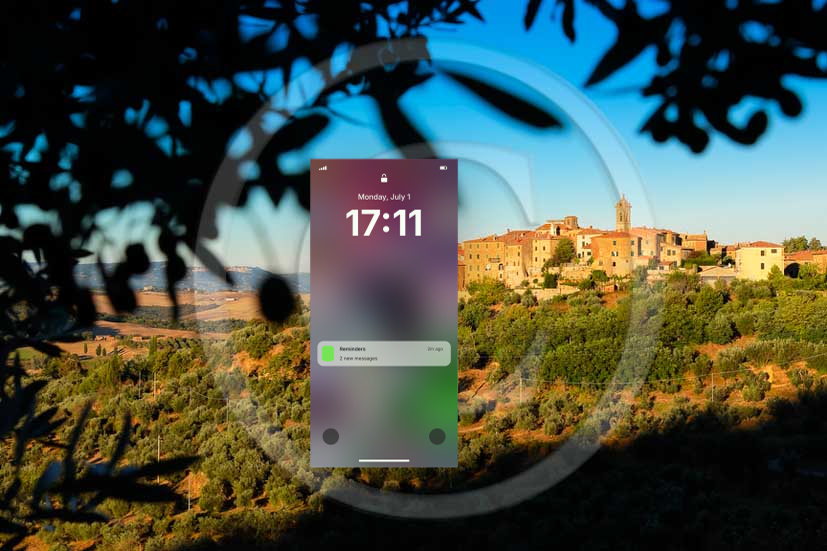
17:11
